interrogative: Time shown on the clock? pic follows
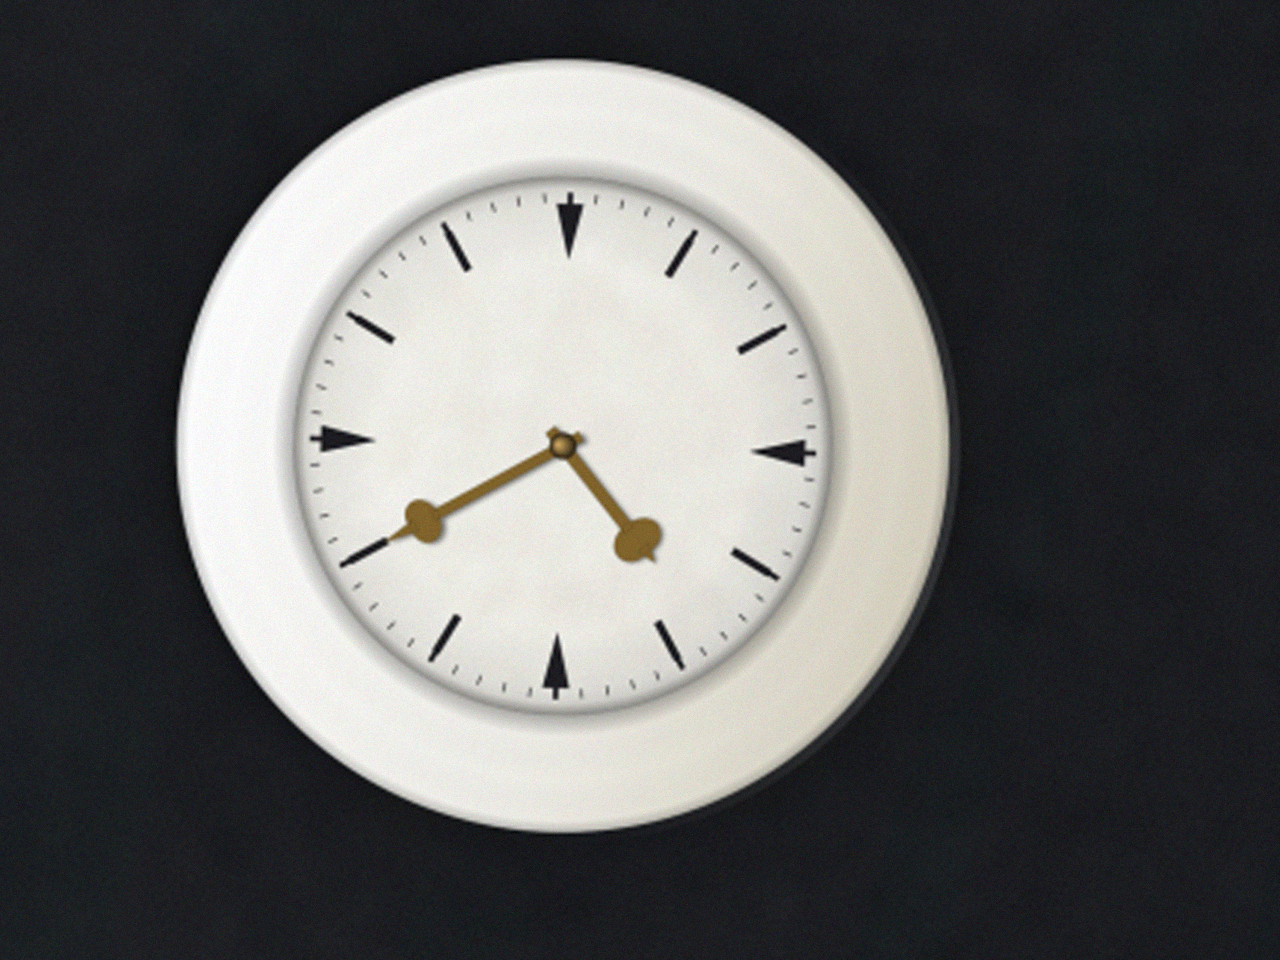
4:40
